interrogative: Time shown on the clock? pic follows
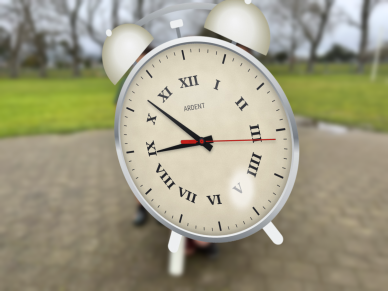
8:52:16
